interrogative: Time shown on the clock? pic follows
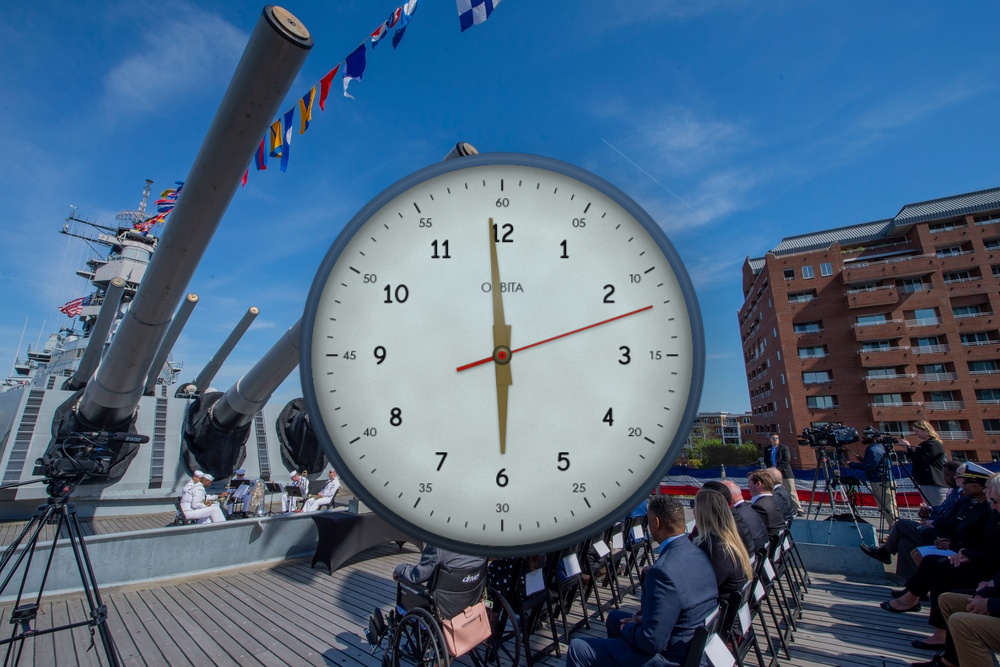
5:59:12
